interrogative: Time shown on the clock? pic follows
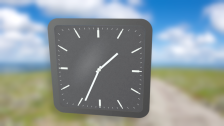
1:34
